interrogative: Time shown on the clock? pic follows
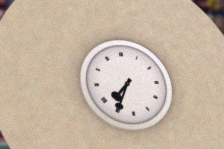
7:35
